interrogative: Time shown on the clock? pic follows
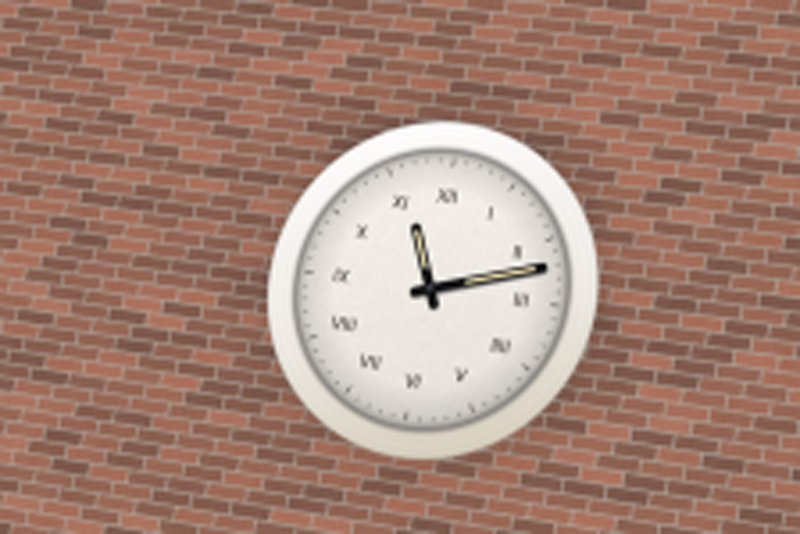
11:12
